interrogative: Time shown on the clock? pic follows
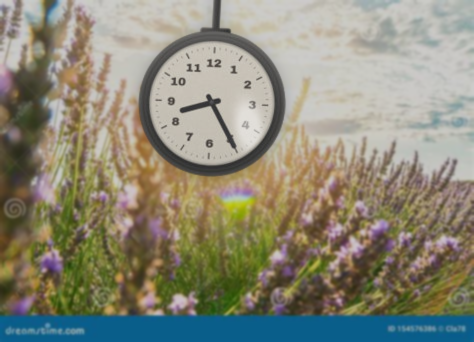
8:25
